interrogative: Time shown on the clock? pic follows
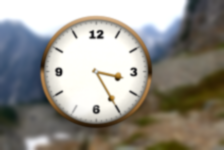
3:25
